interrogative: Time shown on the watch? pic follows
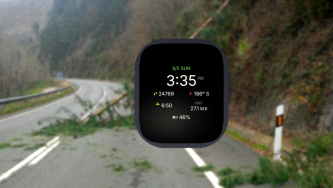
3:35
